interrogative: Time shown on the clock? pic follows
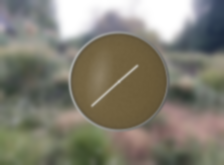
1:38
